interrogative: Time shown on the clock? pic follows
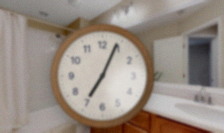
7:04
